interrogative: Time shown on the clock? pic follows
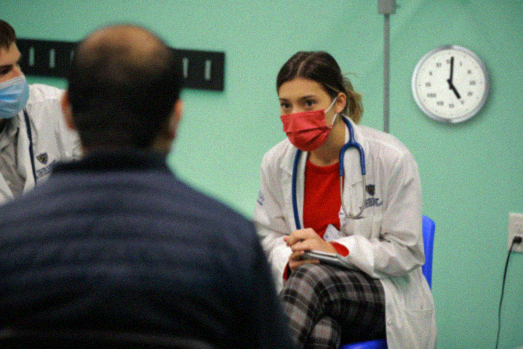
5:01
